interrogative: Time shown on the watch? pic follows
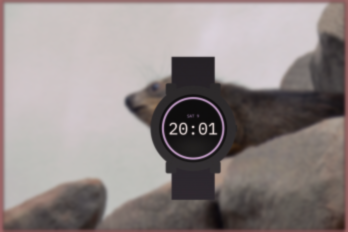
20:01
